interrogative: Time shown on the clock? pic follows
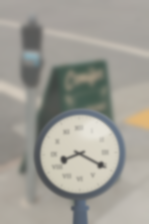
8:20
